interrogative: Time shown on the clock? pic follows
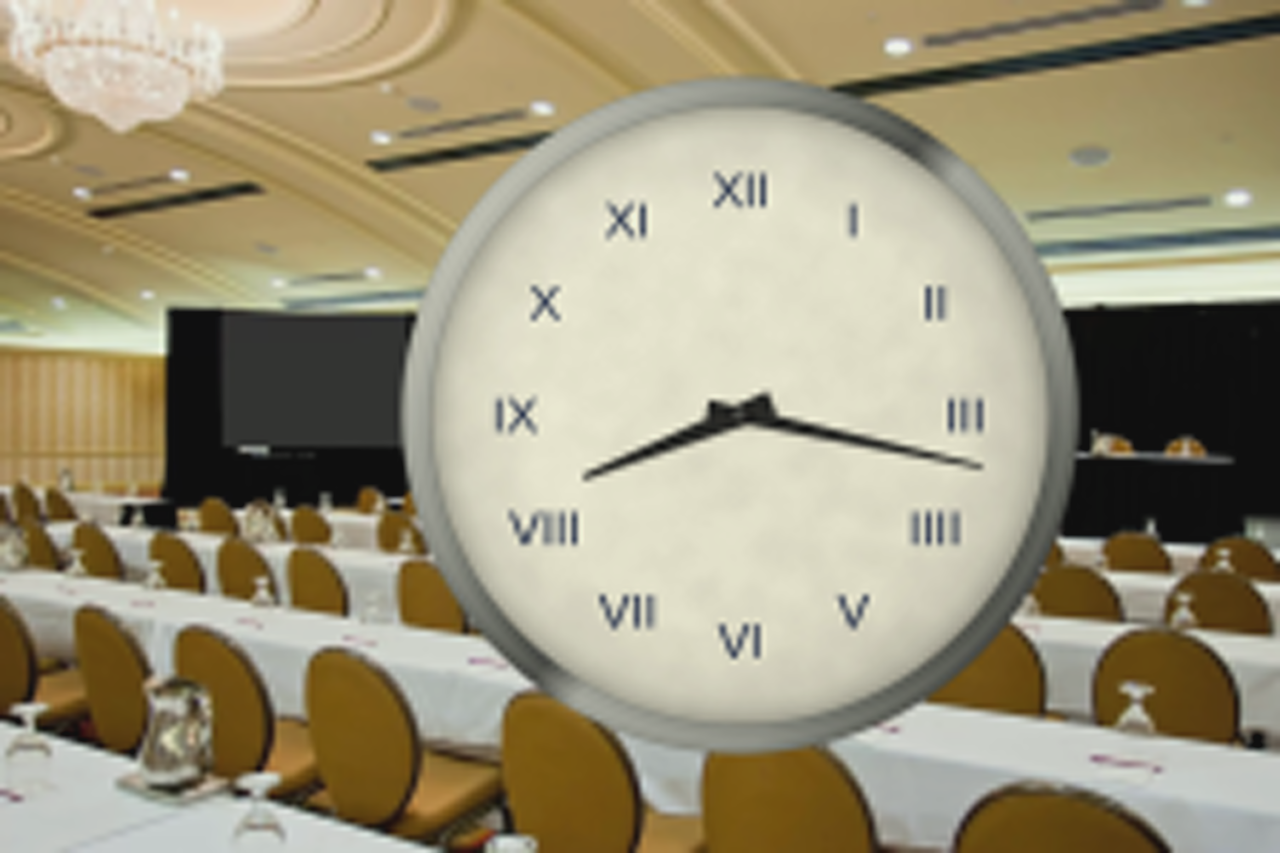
8:17
